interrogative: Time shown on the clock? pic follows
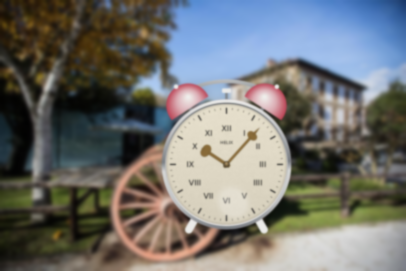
10:07
